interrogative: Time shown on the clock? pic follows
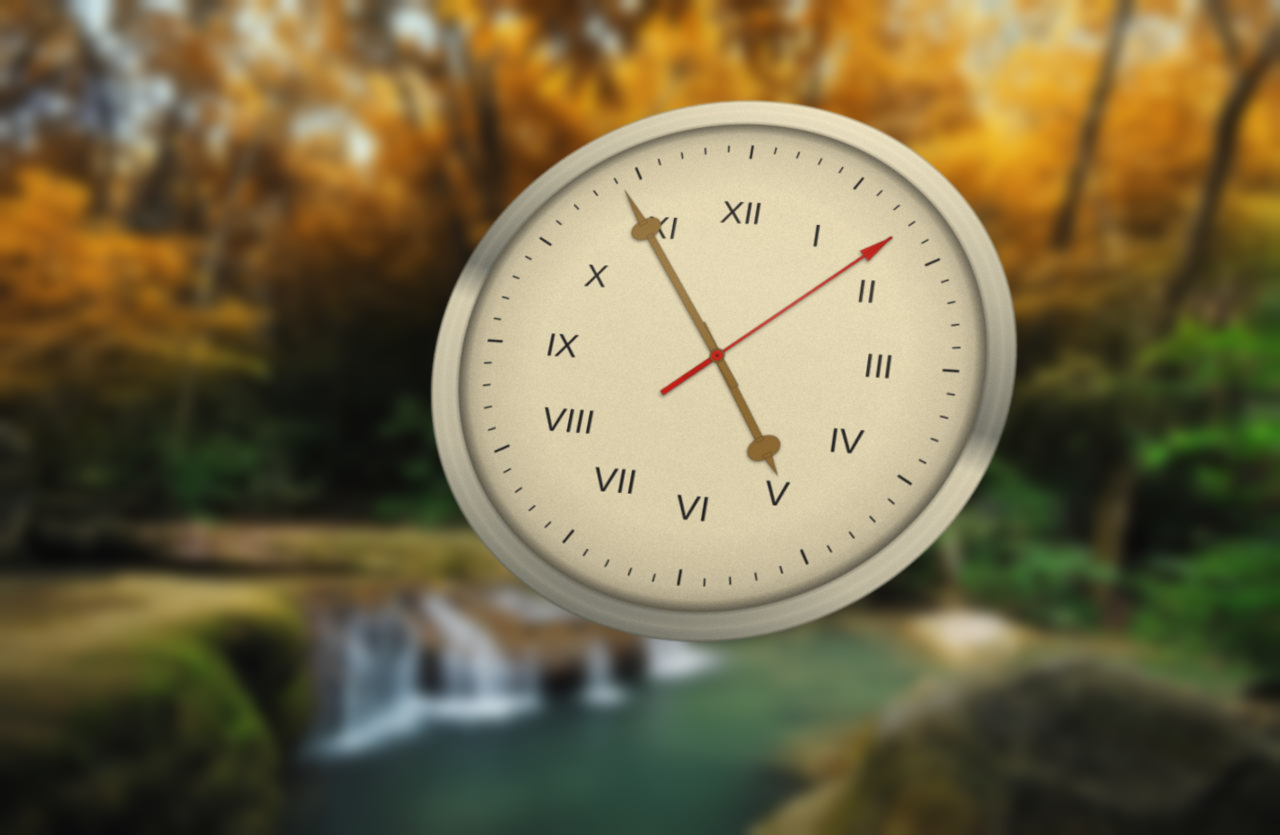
4:54:08
